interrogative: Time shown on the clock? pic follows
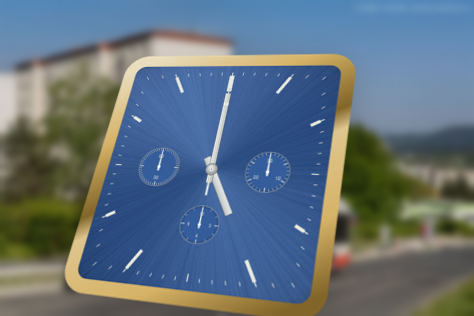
5:00
